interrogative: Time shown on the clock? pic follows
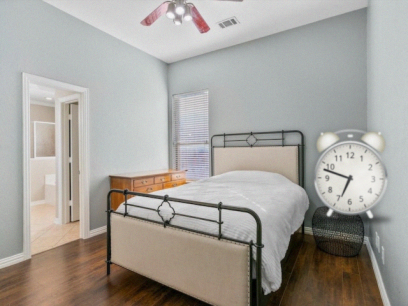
6:48
